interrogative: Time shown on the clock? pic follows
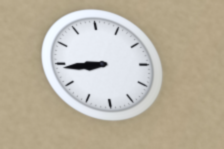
8:44
